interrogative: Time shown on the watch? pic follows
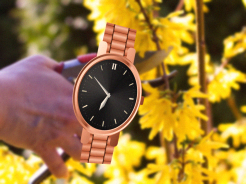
6:51
